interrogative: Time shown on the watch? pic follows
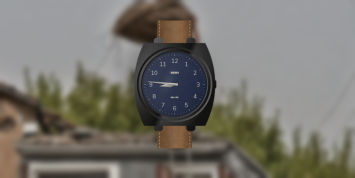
8:46
